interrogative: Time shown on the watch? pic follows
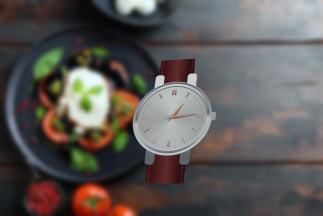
1:14
